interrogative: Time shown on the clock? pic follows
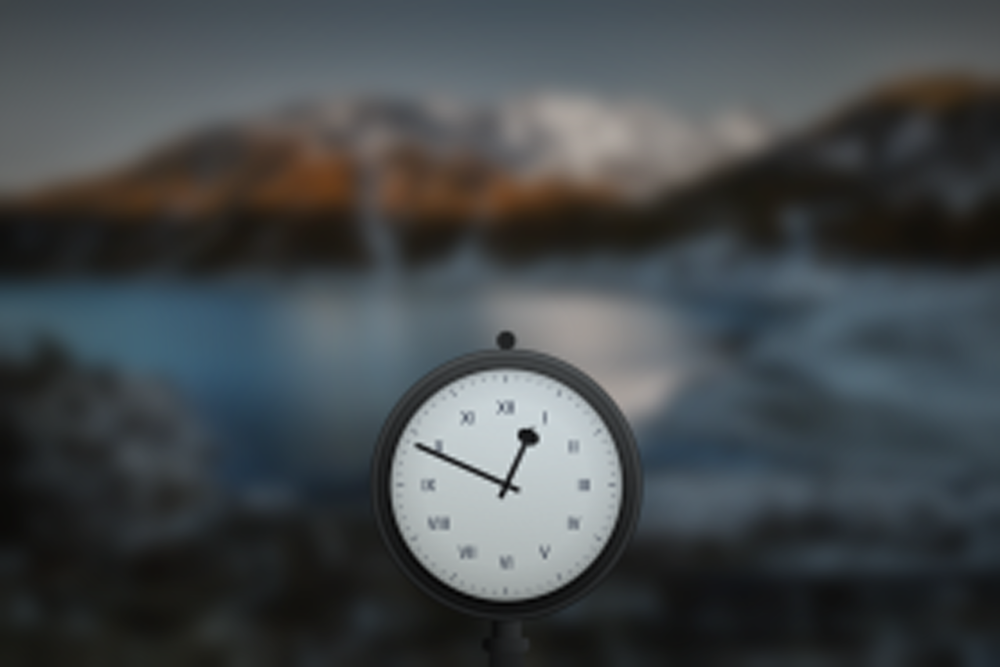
12:49
